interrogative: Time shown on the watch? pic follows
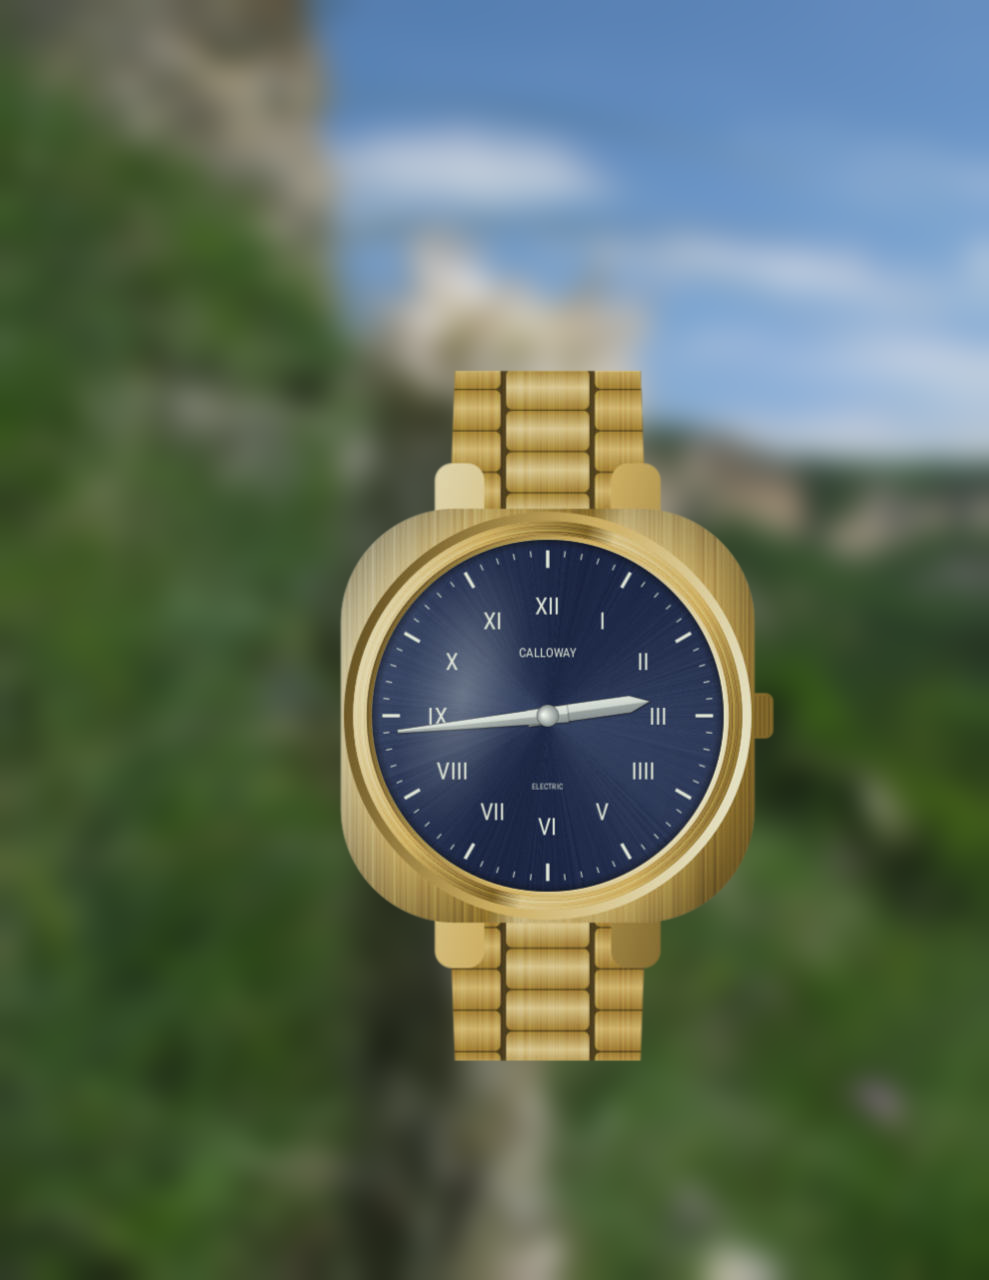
2:44
